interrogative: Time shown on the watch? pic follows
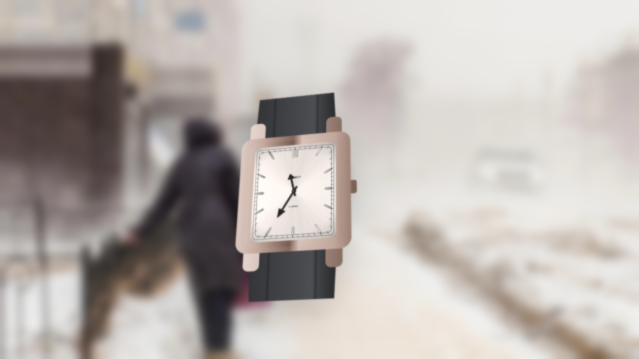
11:35
